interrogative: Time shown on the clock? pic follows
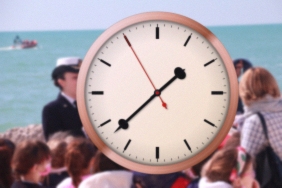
1:37:55
